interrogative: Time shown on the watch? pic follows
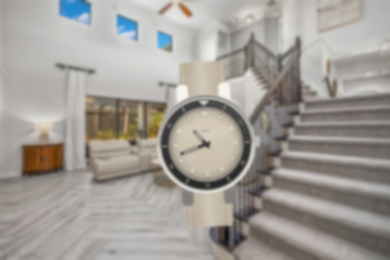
10:42
